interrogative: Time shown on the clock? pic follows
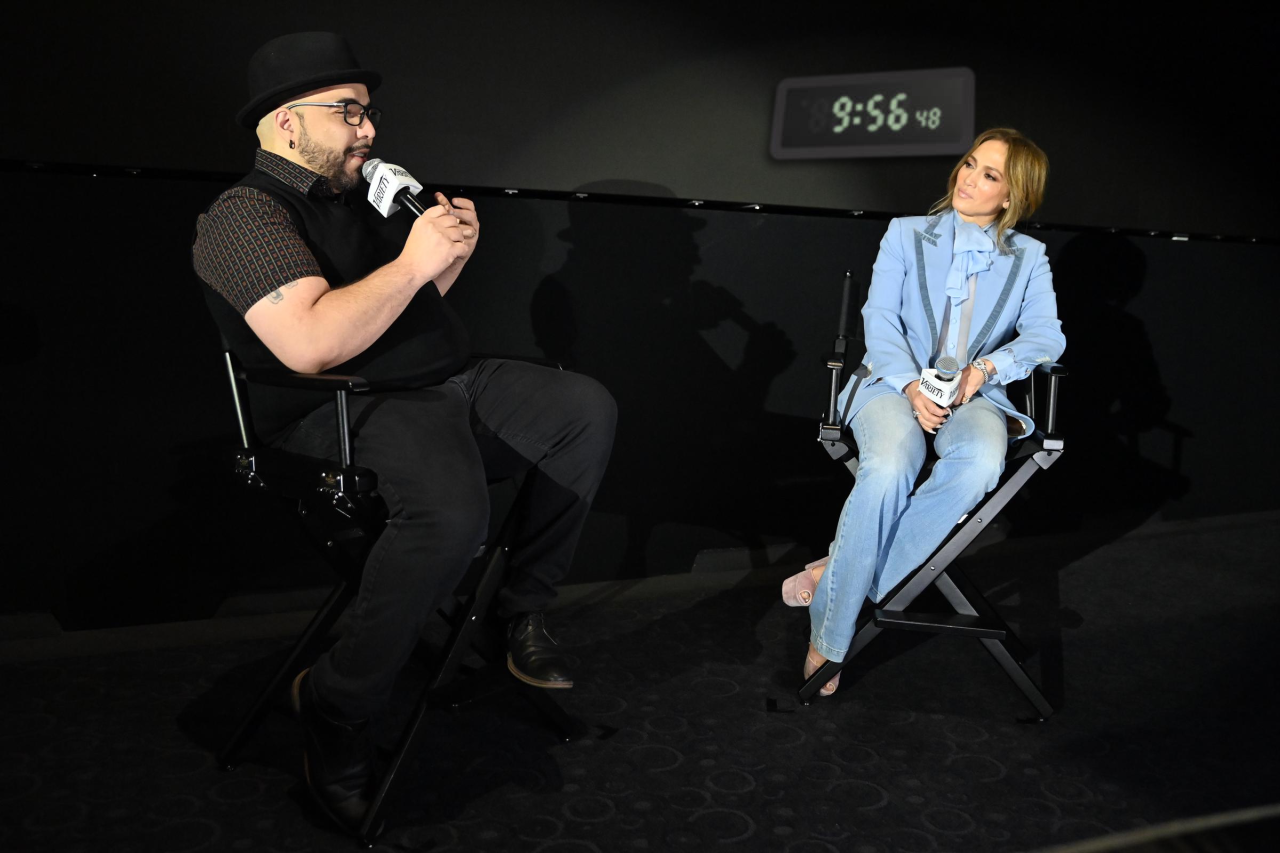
9:56:48
